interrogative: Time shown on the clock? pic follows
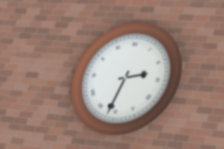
2:32
